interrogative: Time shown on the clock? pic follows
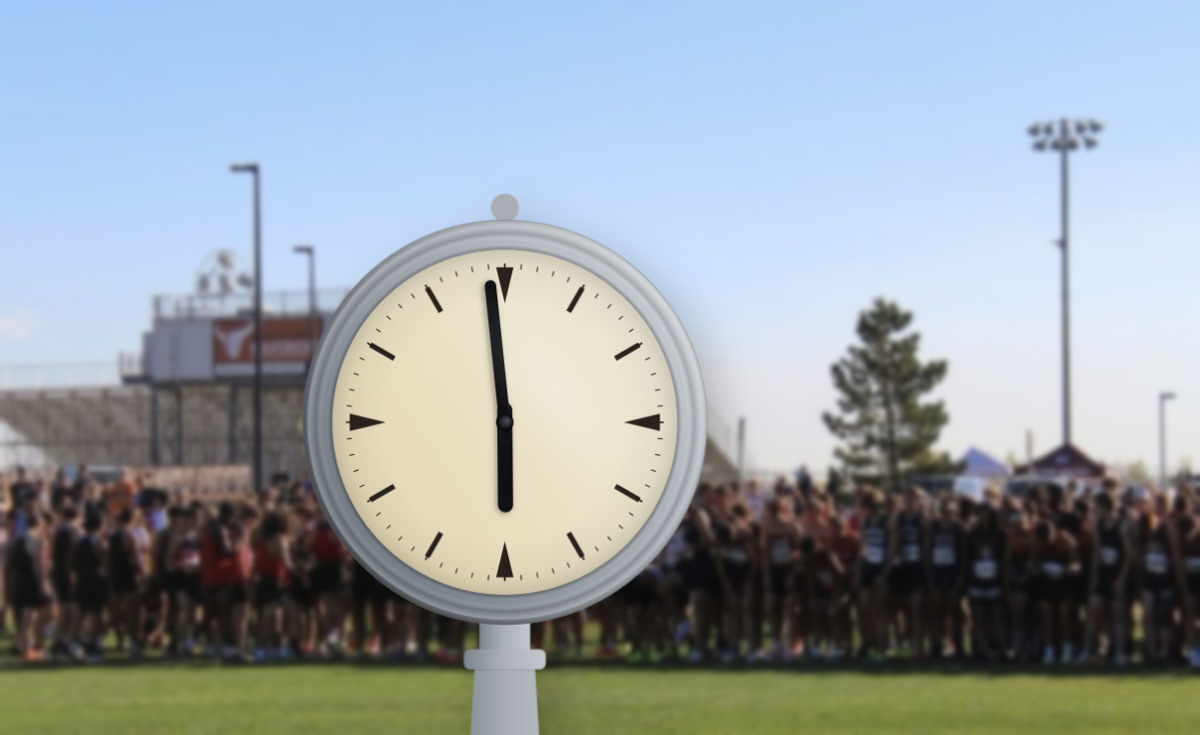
5:59
